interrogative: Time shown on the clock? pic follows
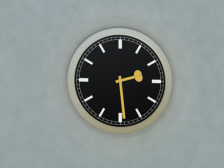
2:29
